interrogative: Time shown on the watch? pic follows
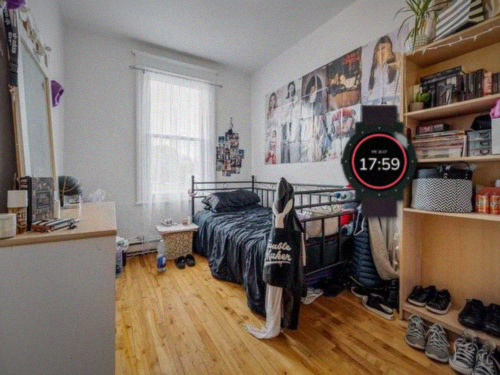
17:59
